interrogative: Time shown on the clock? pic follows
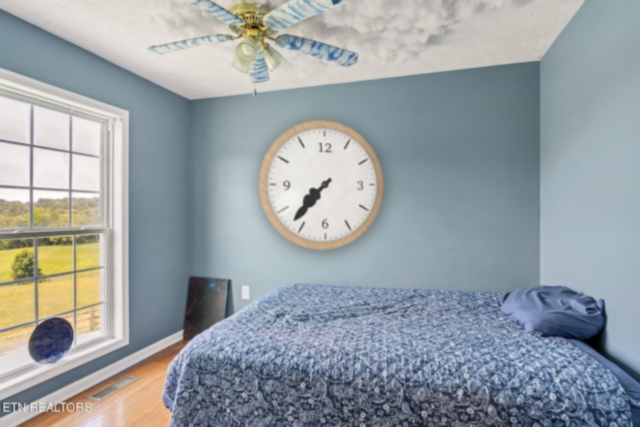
7:37
